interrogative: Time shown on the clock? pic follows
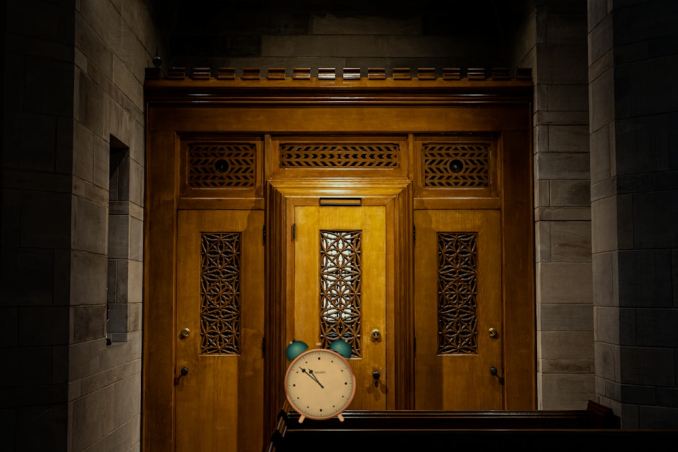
10:52
